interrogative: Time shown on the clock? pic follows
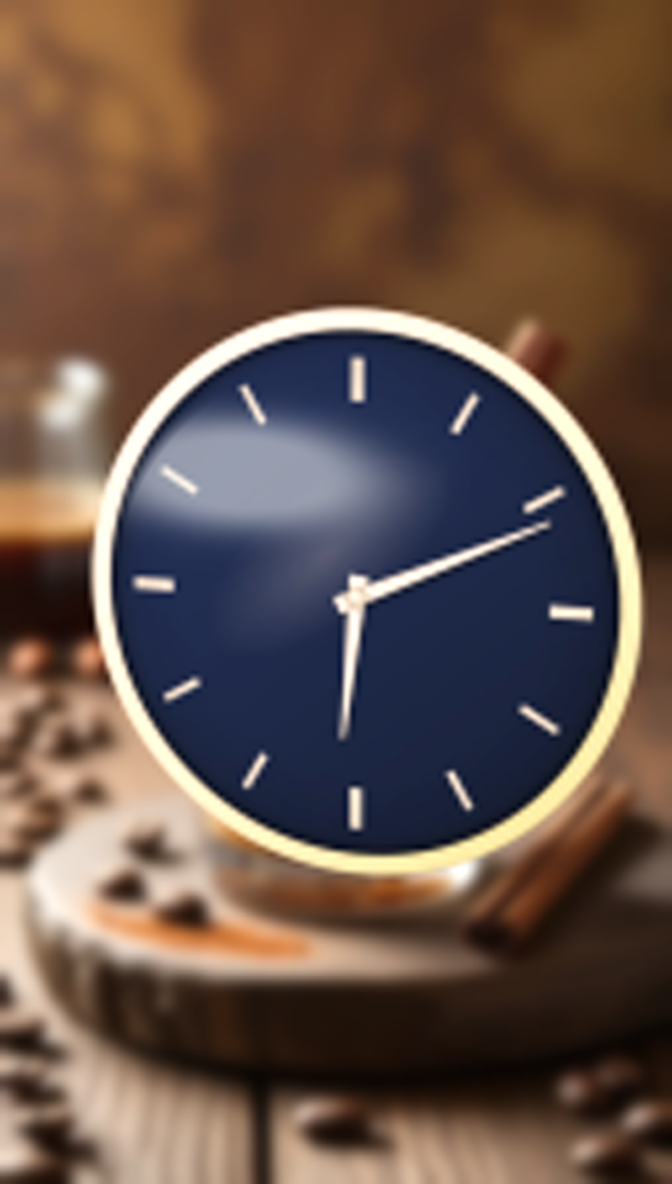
6:11
